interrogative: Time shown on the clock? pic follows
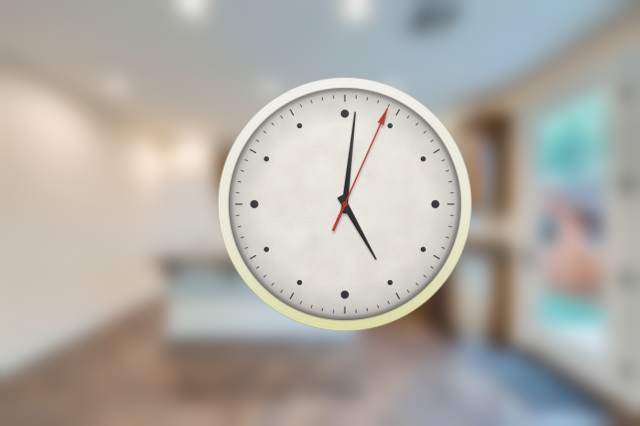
5:01:04
